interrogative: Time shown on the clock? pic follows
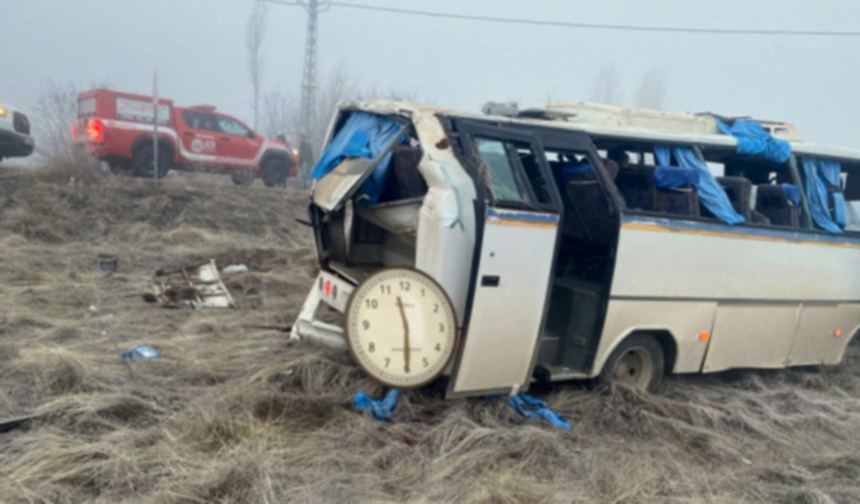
11:30
